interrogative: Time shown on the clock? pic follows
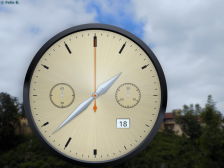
1:38
